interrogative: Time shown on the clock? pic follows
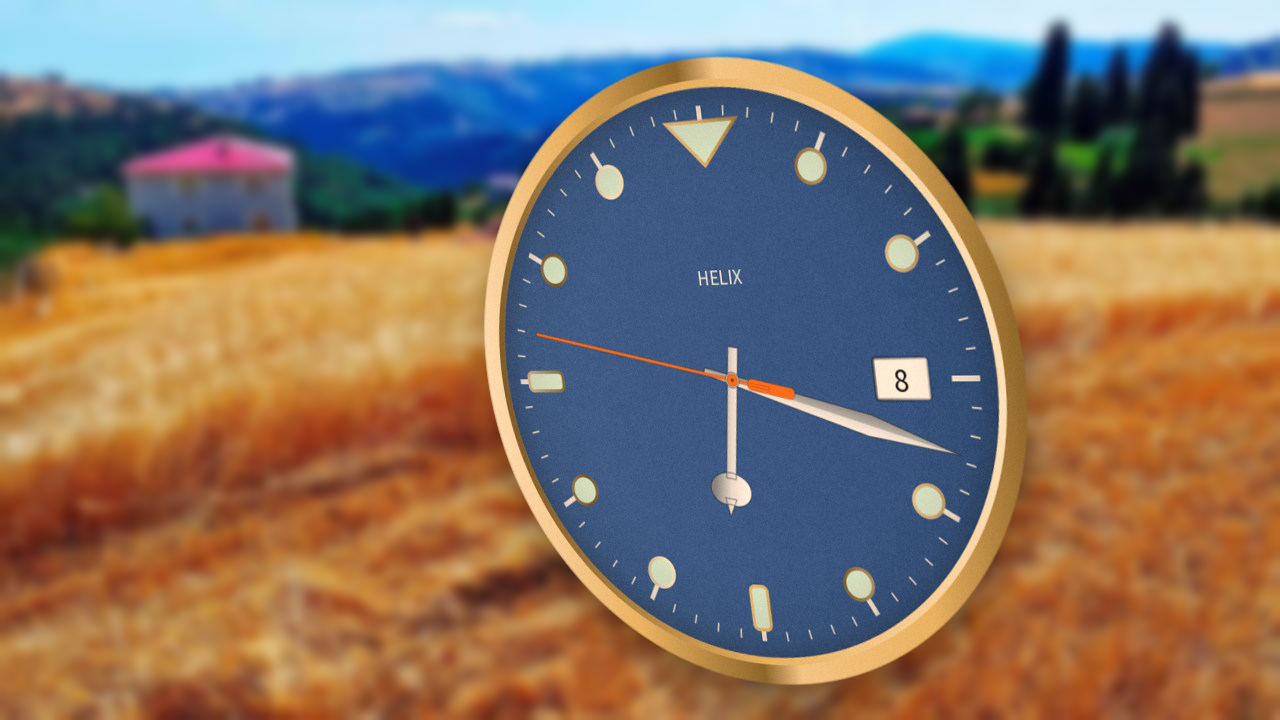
6:17:47
